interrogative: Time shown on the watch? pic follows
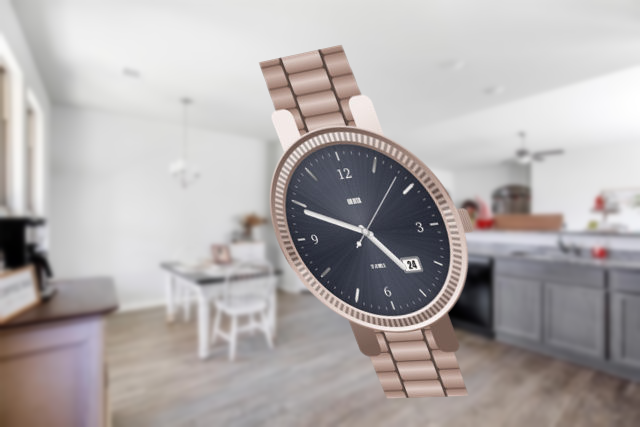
4:49:08
